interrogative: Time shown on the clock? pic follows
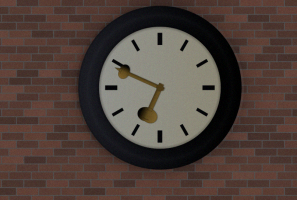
6:49
